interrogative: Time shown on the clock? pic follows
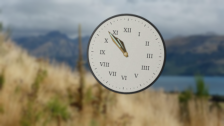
10:53
